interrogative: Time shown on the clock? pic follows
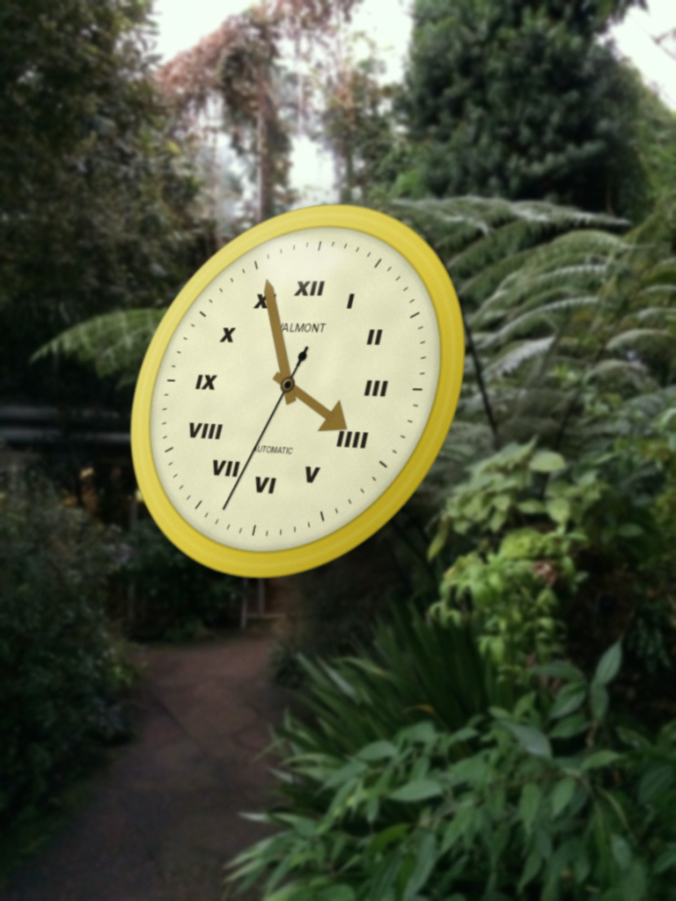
3:55:33
